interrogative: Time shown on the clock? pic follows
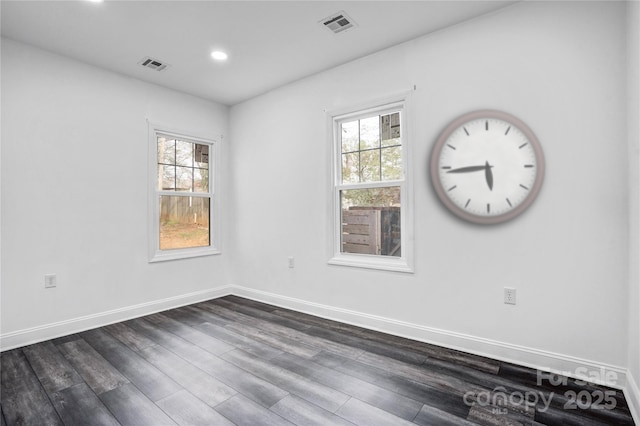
5:44
